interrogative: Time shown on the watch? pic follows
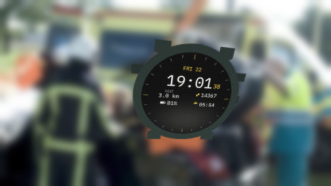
19:01
